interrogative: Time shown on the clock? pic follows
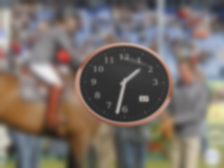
1:32
